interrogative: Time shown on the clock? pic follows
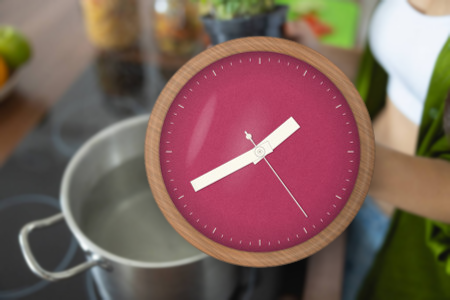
1:40:24
